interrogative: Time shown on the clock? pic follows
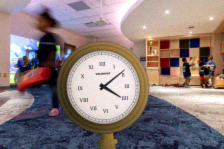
4:09
